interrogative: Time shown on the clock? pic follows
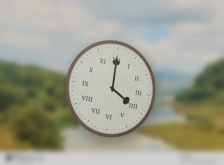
4:00
